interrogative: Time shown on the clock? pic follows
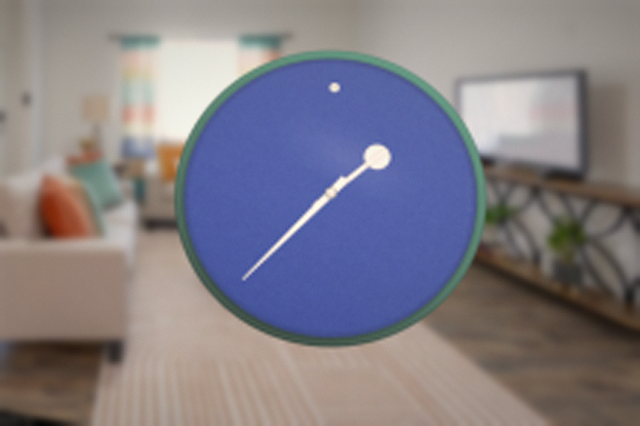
1:37
